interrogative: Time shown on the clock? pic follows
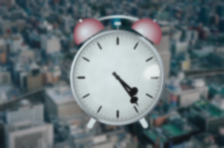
4:24
